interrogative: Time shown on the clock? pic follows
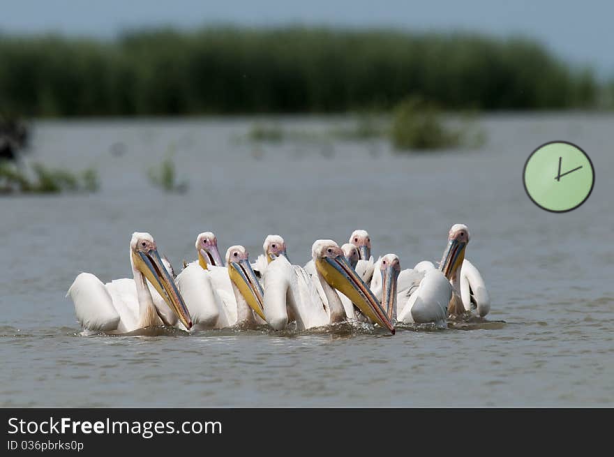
12:11
